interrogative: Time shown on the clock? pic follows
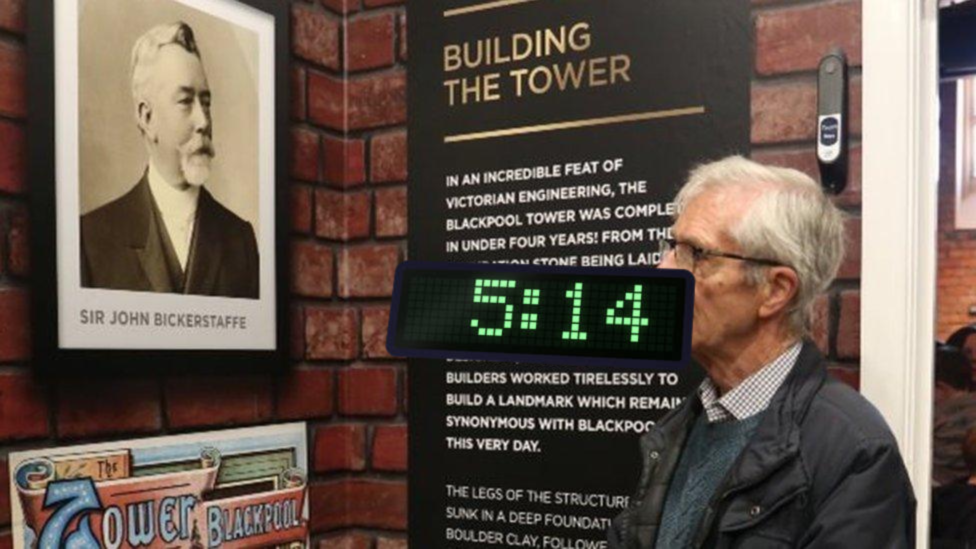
5:14
